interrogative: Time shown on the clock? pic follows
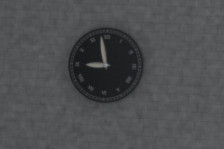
8:58
